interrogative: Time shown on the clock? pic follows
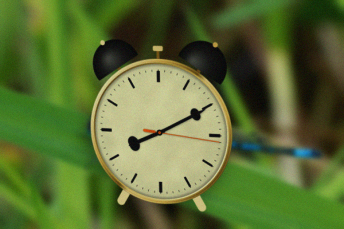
8:10:16
